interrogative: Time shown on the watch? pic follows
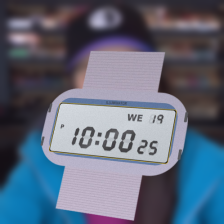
10:00:25
